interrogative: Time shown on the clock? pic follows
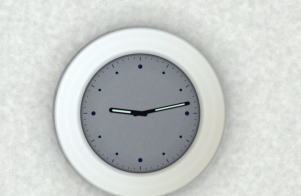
9:13
